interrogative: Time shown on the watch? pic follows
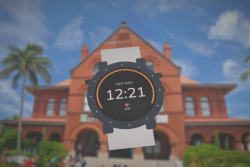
12:21
